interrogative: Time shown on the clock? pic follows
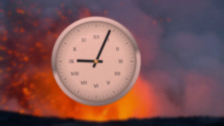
9:04
